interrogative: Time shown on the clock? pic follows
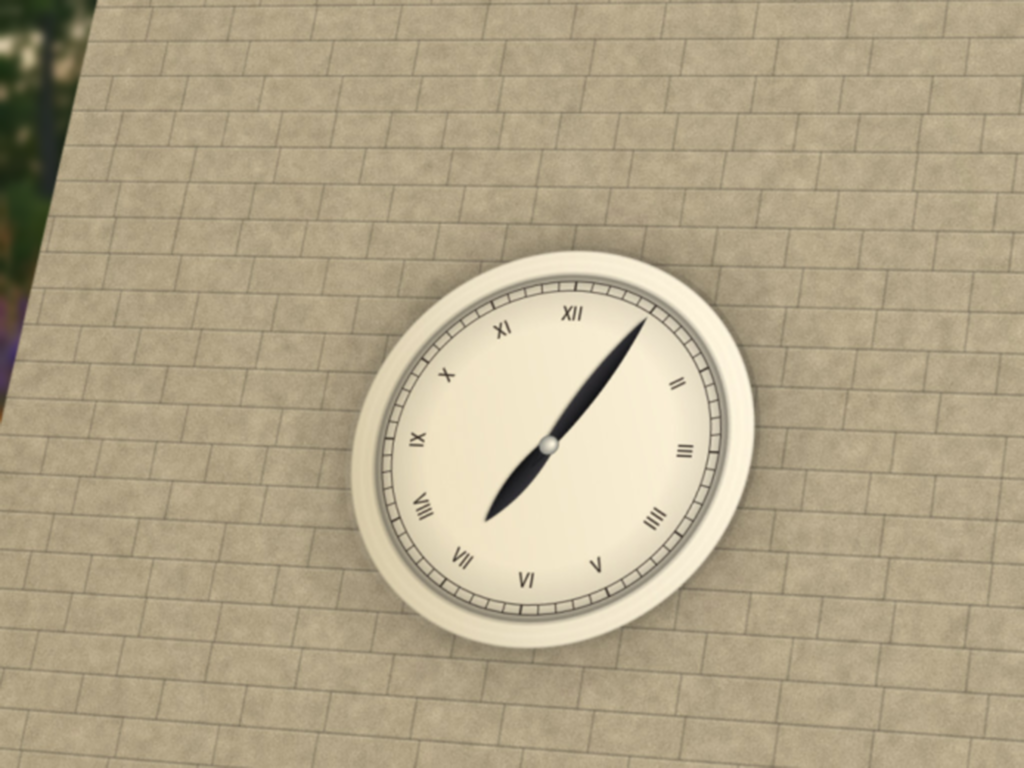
7:05
